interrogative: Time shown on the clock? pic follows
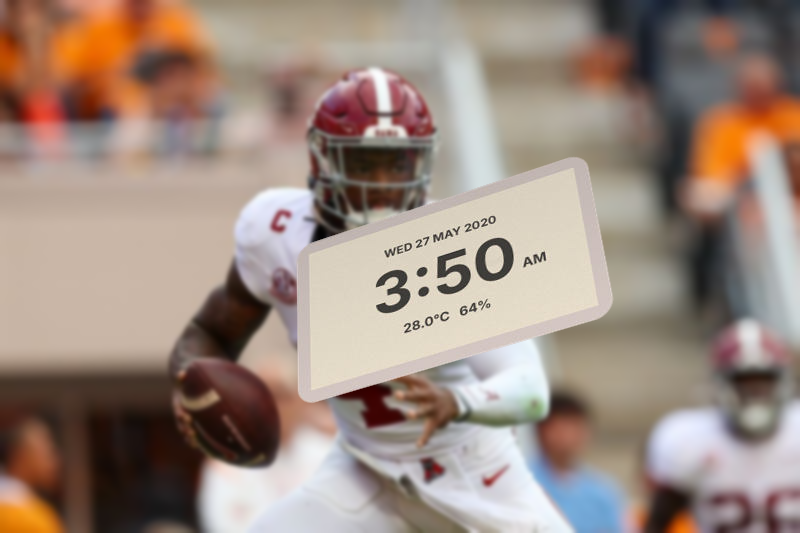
3:50
